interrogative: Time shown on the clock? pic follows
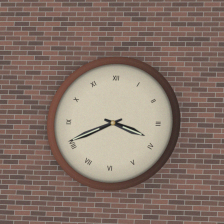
3:41
